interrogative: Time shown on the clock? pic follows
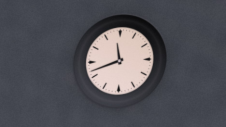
11:42
